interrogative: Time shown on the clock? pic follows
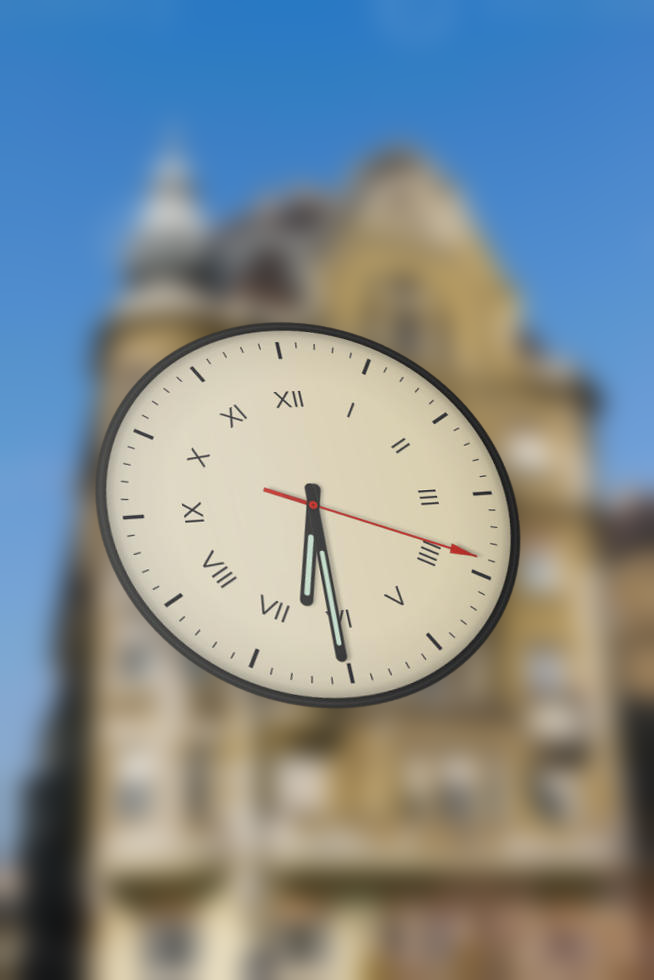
6:30:19
